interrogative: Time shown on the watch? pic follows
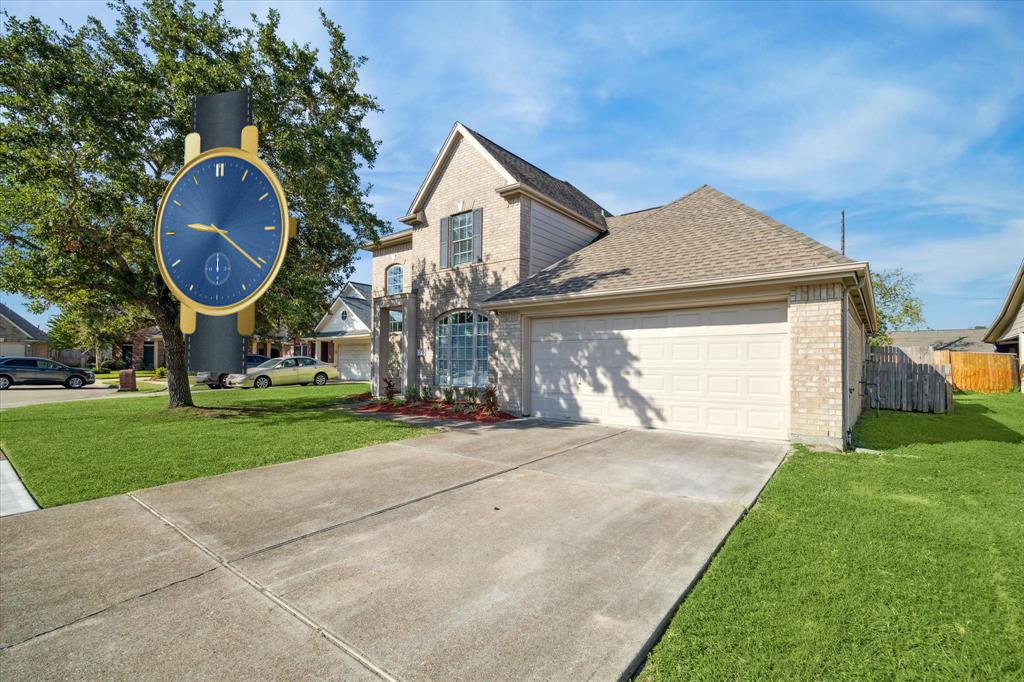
9:21
